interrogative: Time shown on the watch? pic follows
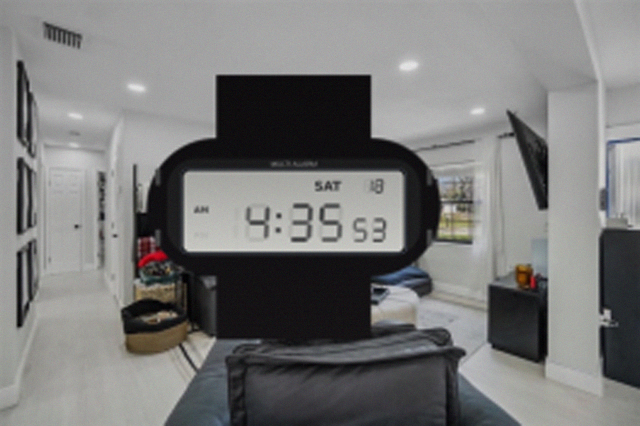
4:35:53
